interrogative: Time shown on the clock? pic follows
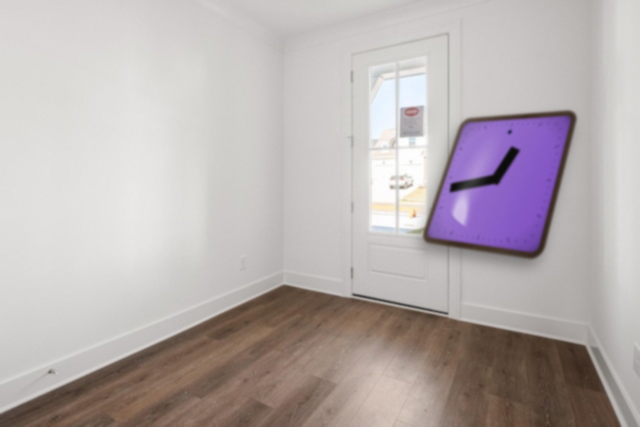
12:43
